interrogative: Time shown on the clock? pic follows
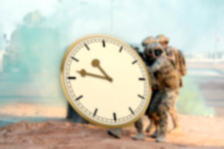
10:47
